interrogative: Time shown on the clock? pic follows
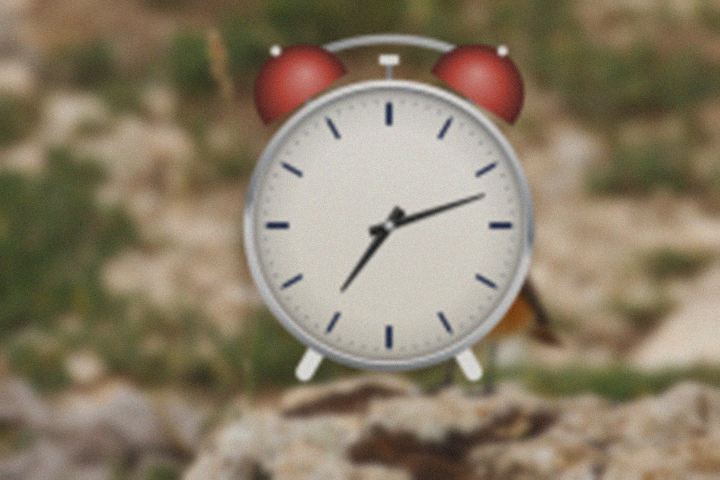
7:12
